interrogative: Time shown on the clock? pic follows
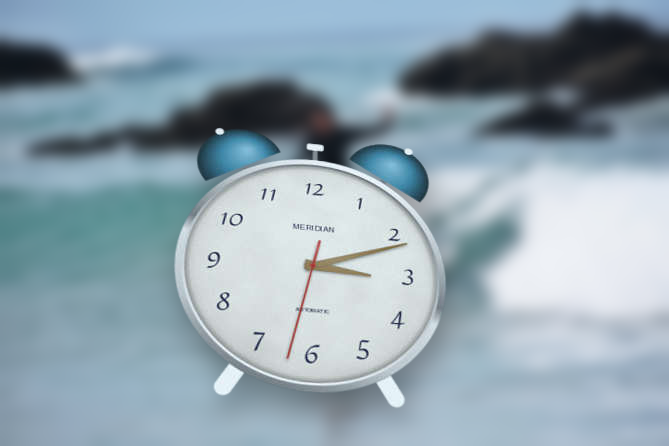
3:11:32
